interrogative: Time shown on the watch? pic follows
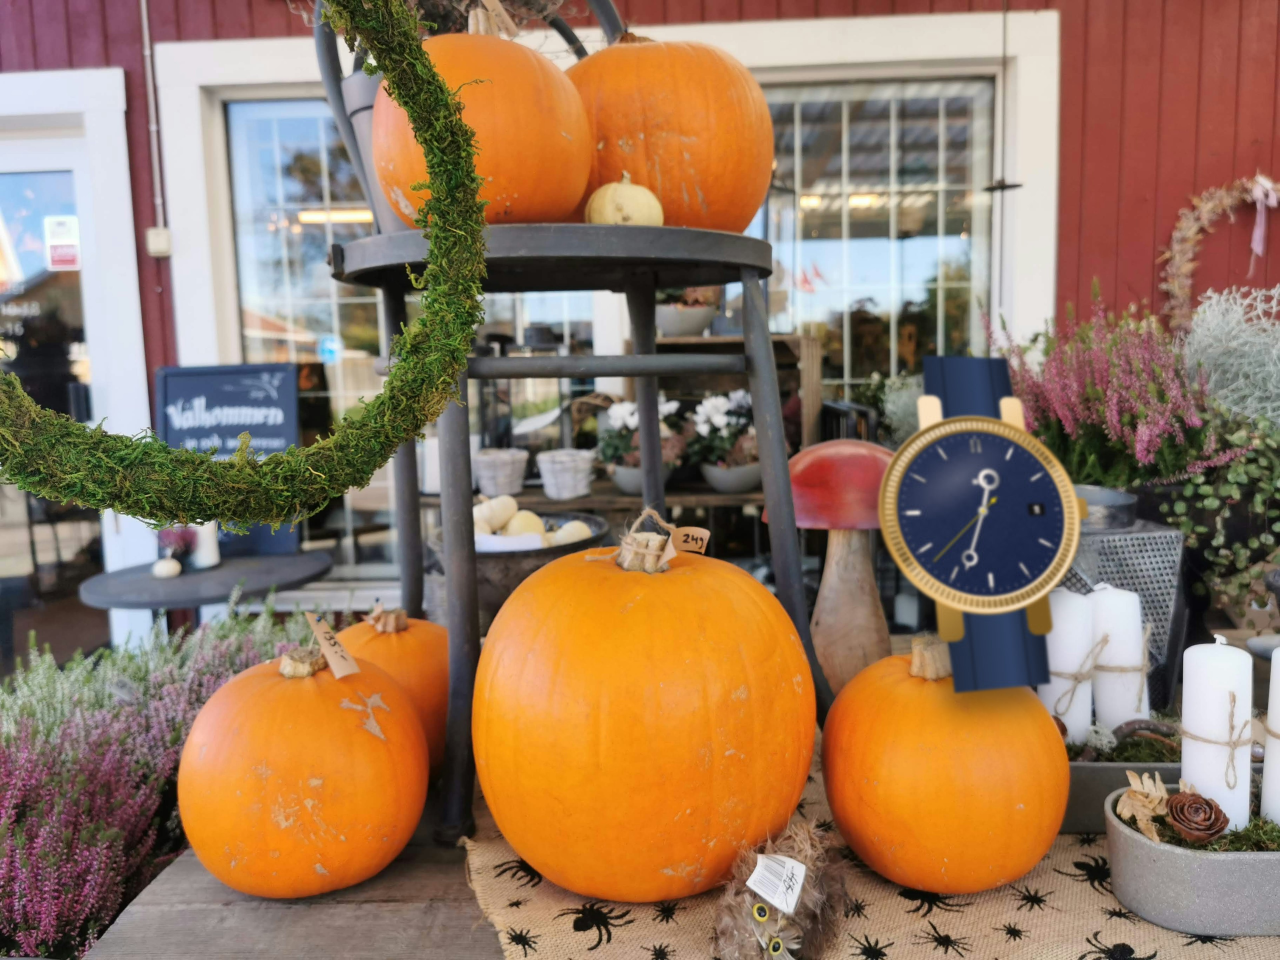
12:33:38
